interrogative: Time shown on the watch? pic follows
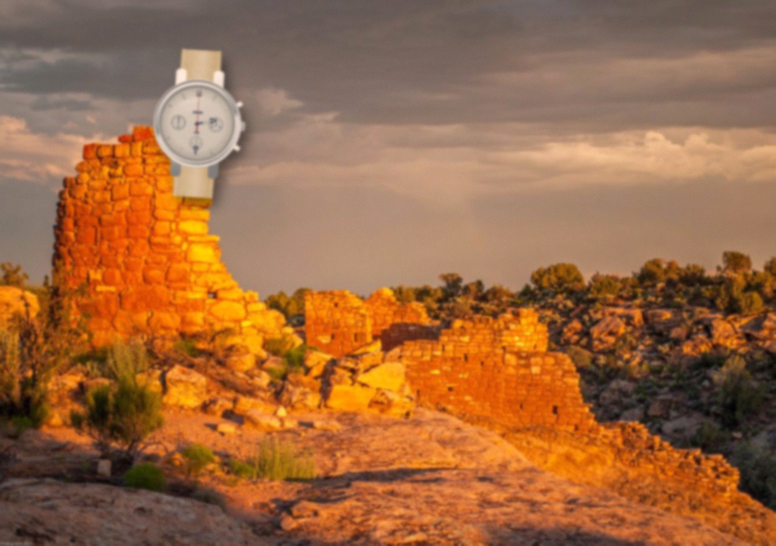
2:30
